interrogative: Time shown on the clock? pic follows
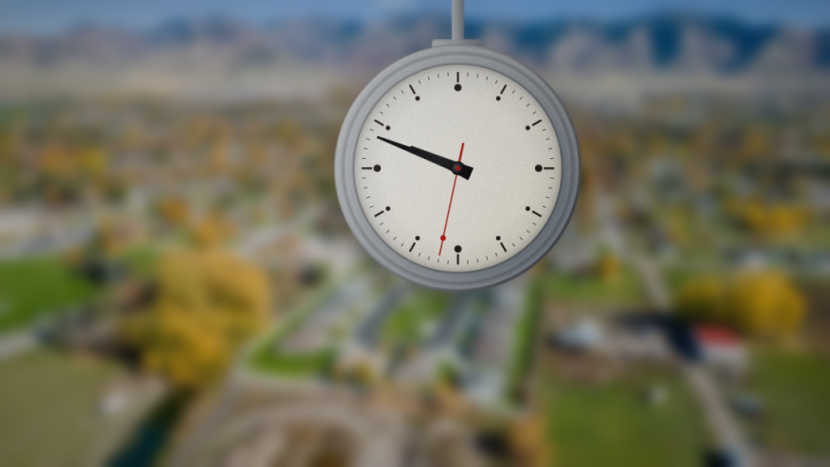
9:48:32
